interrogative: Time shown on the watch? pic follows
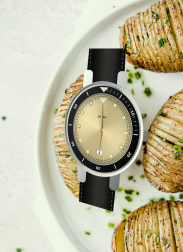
6:00
